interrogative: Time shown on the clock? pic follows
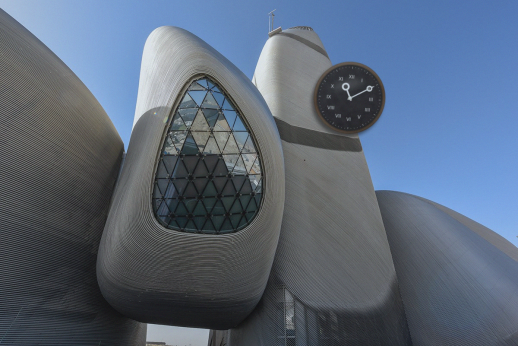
11:10
